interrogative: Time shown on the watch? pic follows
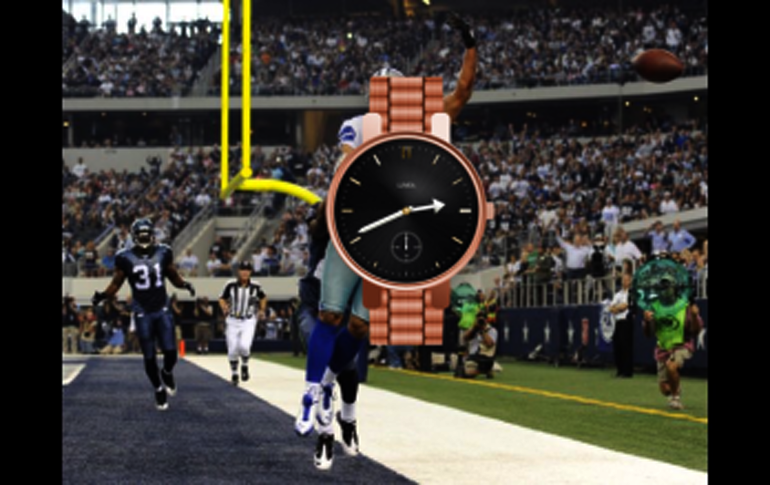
2:41
